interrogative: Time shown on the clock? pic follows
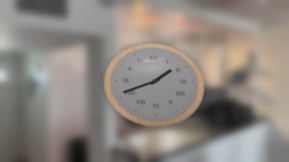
1:41
